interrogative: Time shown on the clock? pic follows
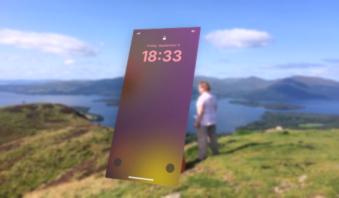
18:33
